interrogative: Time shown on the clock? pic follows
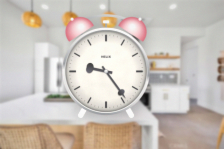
9:24
